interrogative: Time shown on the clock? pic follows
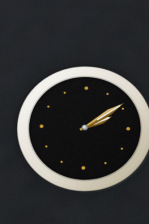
2:09
